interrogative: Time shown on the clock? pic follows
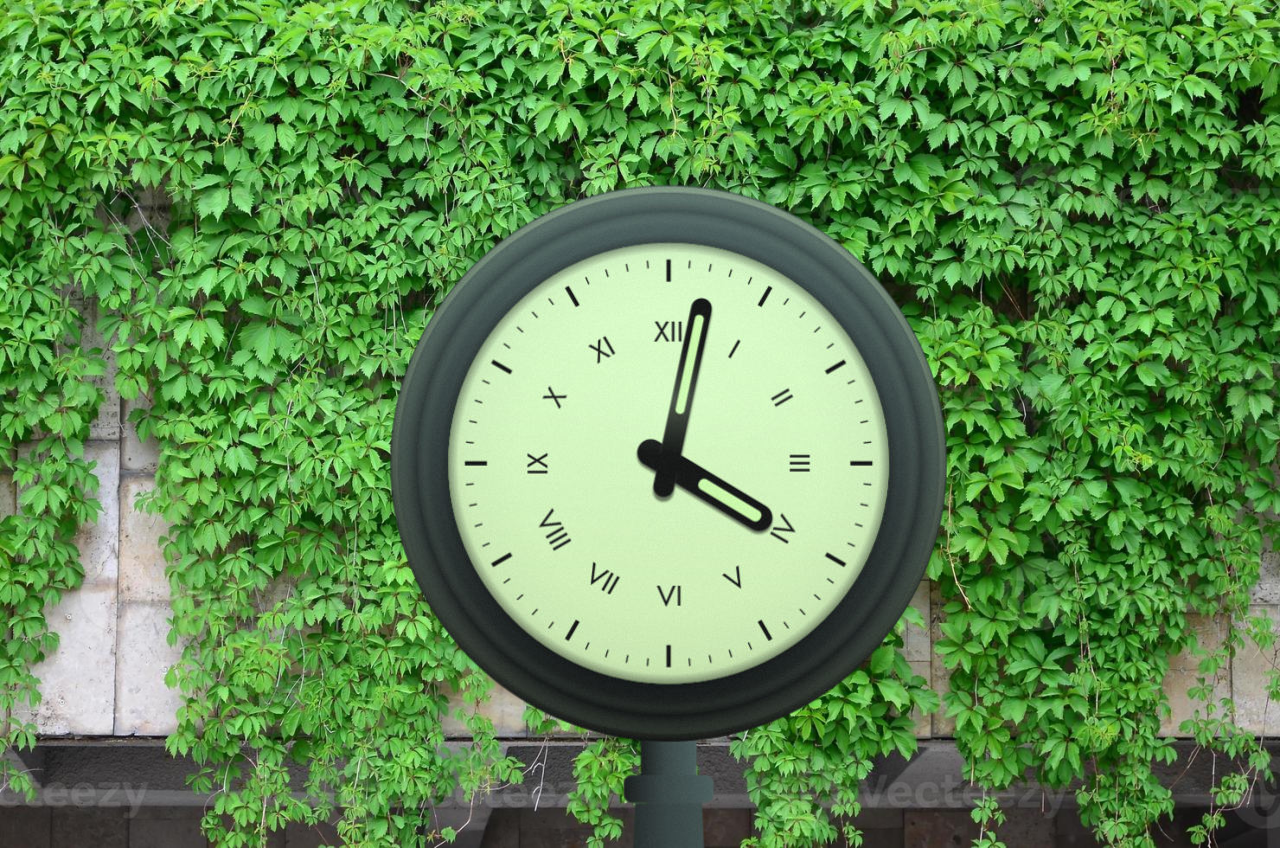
4:02
